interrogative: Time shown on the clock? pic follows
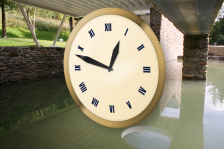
12:48
